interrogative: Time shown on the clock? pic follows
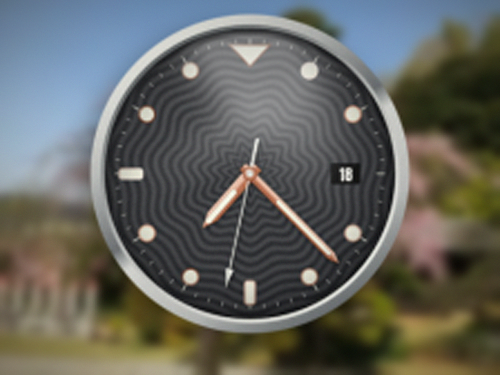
7:22:32
